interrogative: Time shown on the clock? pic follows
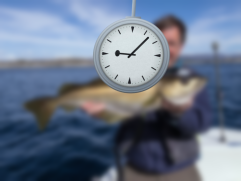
9:07
